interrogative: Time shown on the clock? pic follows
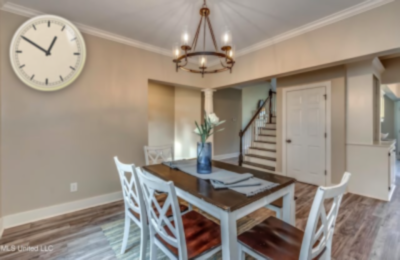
12:50
